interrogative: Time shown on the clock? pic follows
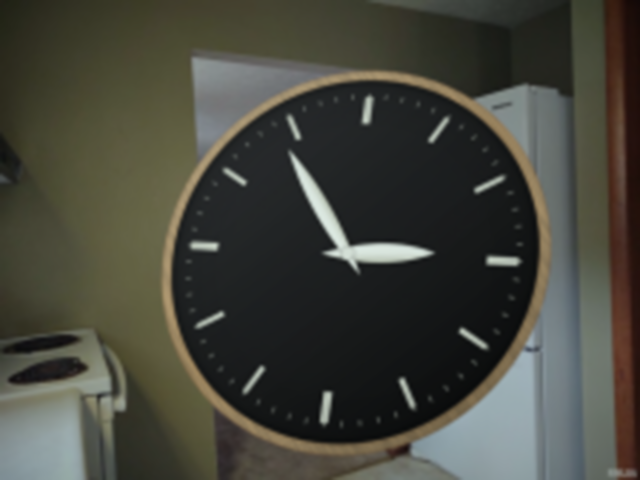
2:54
